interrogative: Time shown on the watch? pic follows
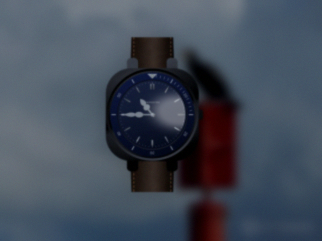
10:45
